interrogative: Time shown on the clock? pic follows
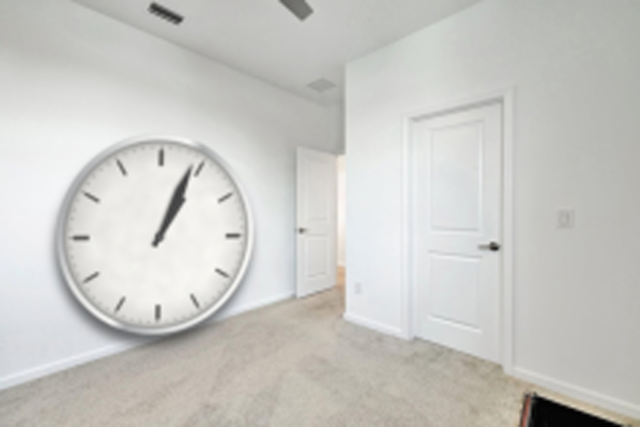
1:04
